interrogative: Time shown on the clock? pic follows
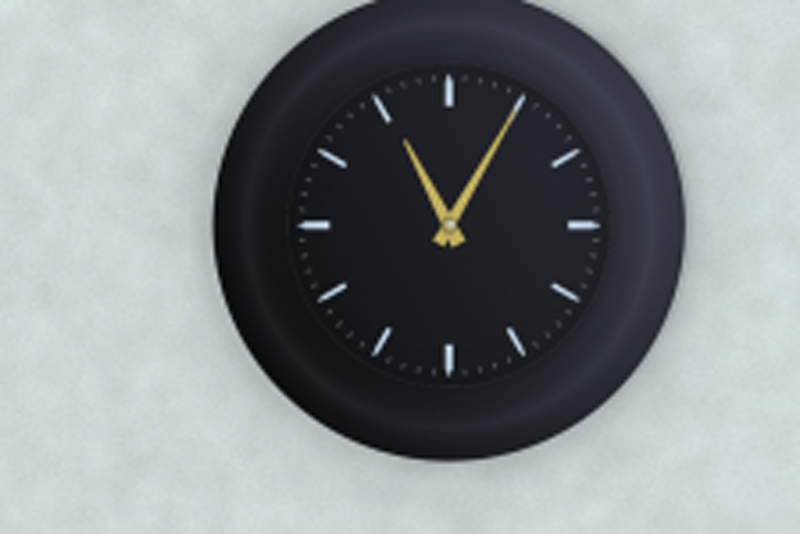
11:05
